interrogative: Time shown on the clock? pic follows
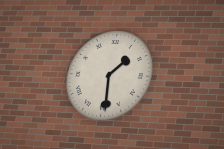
1:29
